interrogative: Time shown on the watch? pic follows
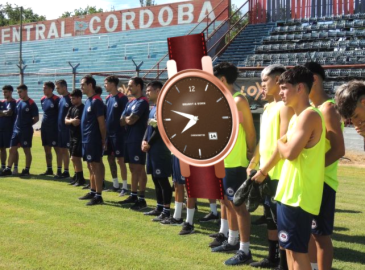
7:48
